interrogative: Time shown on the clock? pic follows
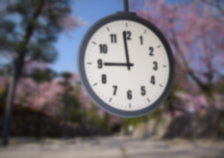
8:59
